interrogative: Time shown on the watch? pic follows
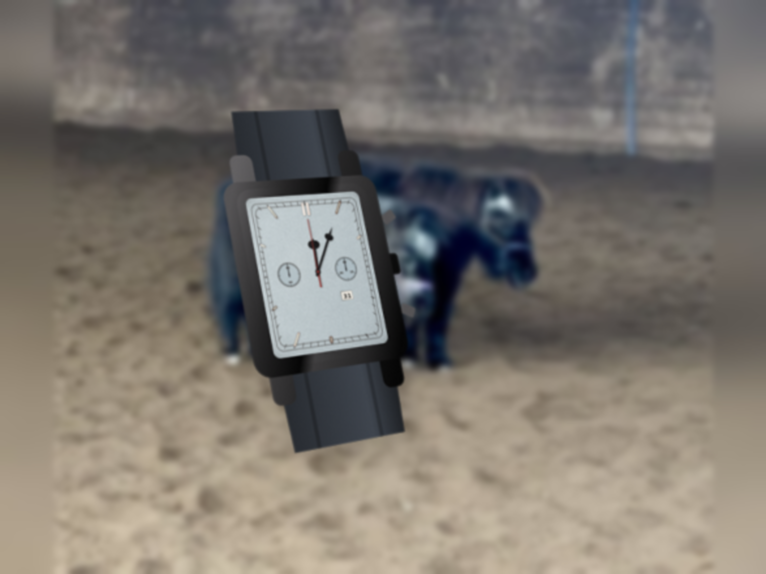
12:05
